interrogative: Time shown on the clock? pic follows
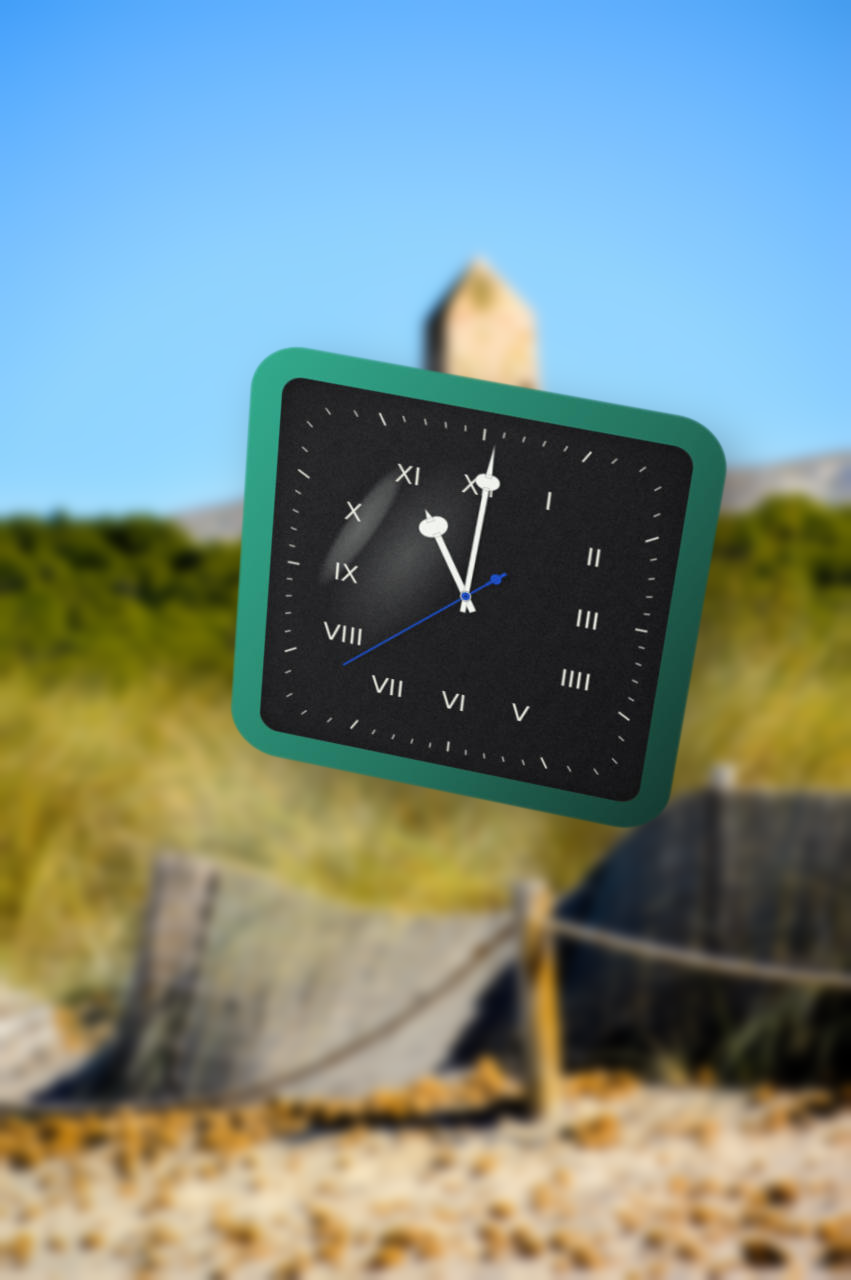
11:00:38
